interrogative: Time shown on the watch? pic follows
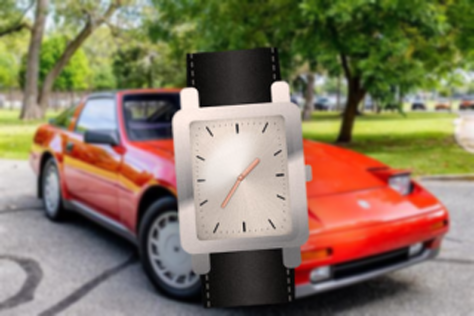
1:36
